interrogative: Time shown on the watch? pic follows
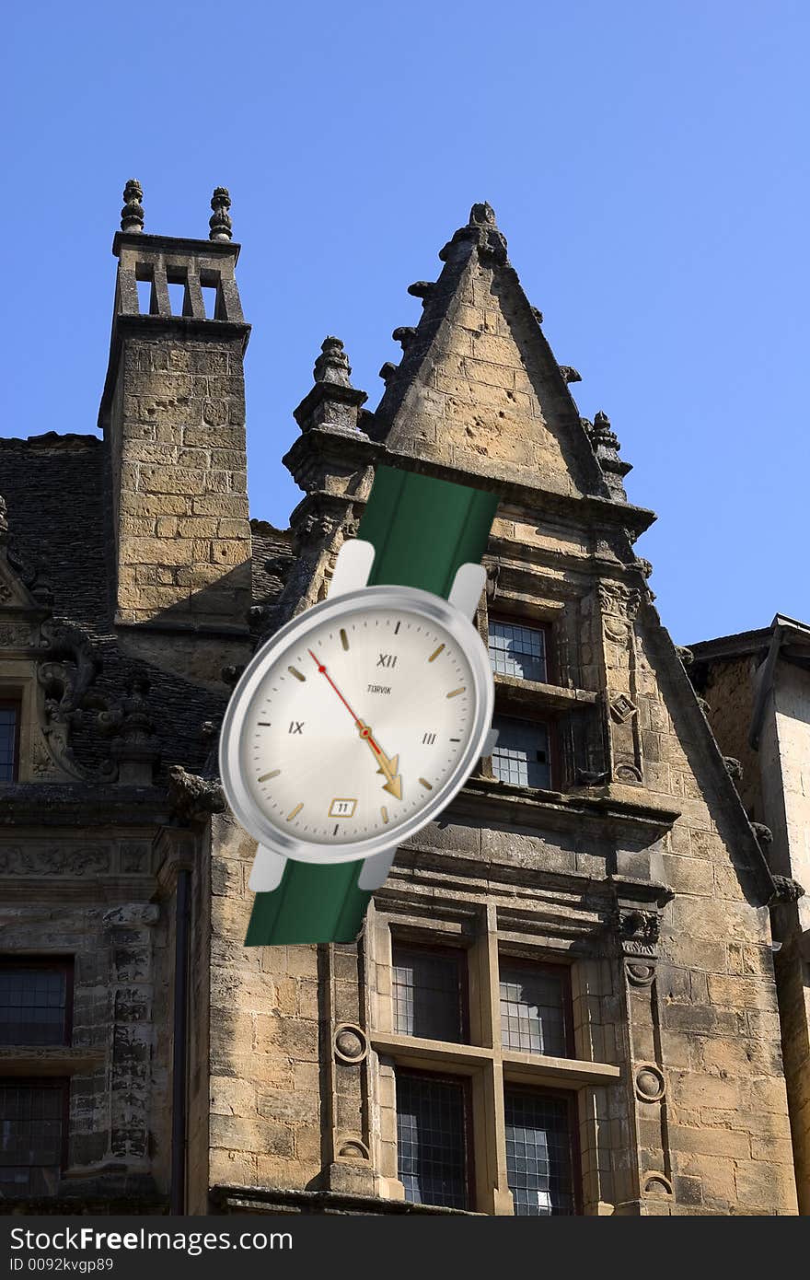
4:22:52
